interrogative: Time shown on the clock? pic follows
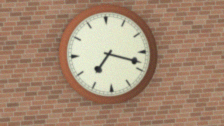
7:18
